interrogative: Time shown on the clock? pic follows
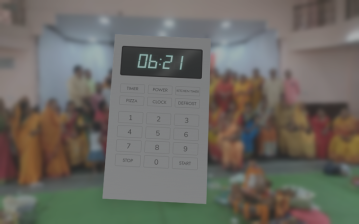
6:21
